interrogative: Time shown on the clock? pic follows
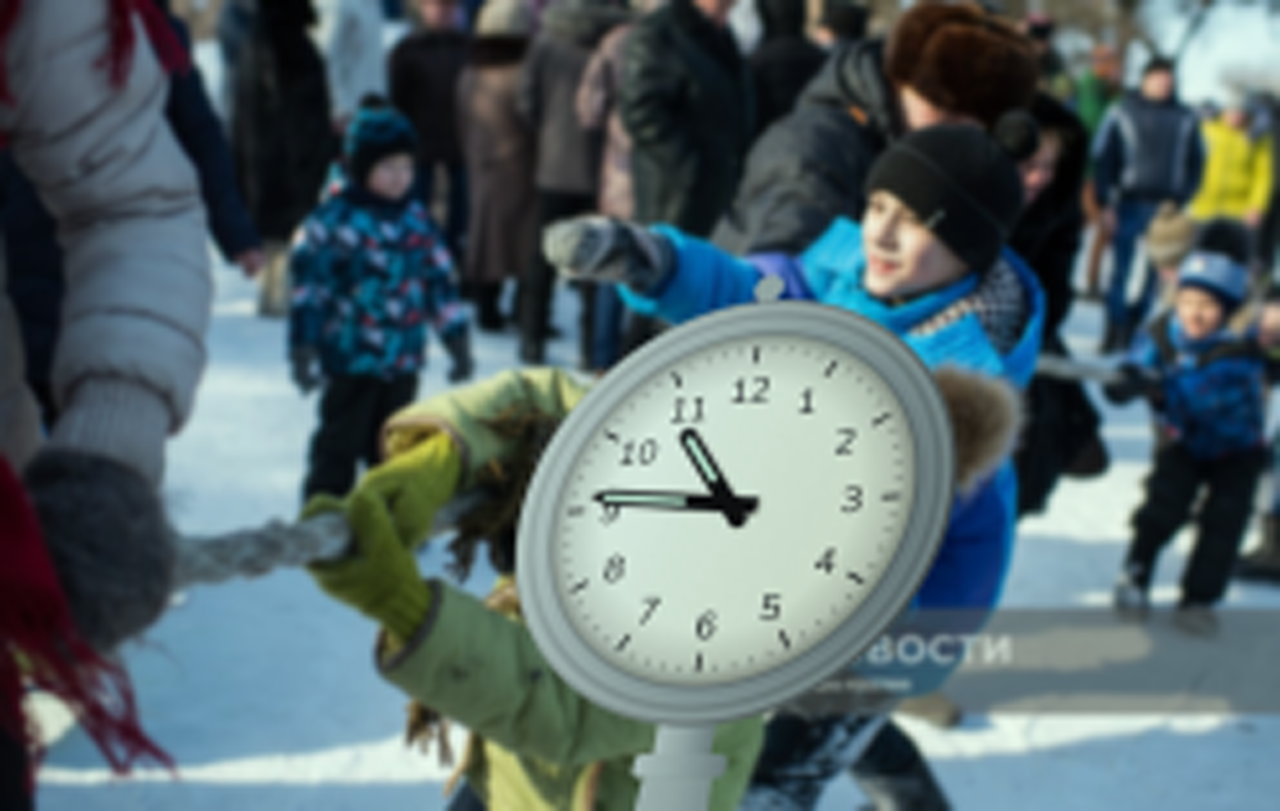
10:46
